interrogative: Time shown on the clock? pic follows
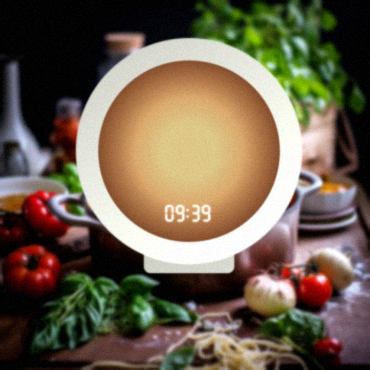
9:39
